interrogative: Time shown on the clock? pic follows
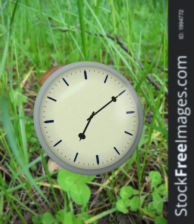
7:10
